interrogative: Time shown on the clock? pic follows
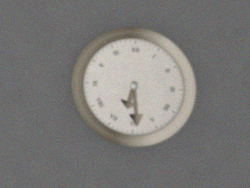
6:29
